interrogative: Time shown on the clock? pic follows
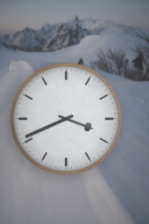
3:41
